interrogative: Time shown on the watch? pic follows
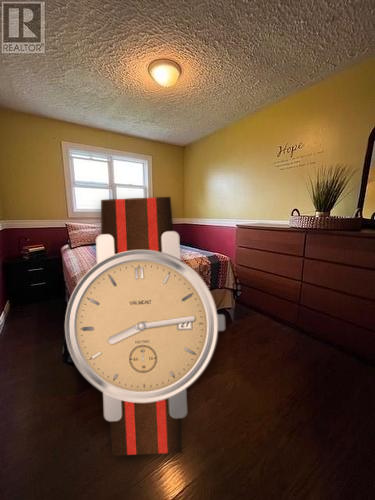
8:14
